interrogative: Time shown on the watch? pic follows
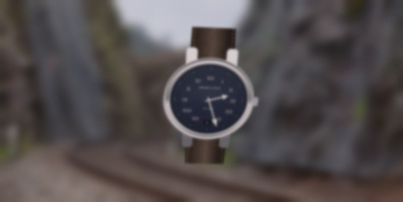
2:27
